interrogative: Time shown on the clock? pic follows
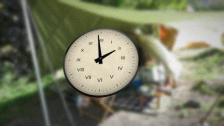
1:59
